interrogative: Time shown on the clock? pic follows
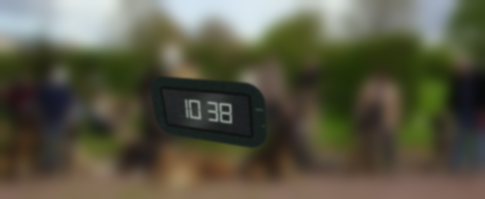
10:38
